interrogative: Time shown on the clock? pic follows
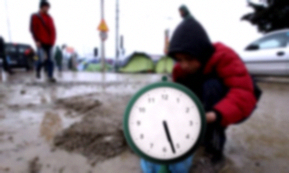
5:27
